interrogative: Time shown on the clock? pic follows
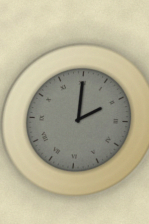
2:00
